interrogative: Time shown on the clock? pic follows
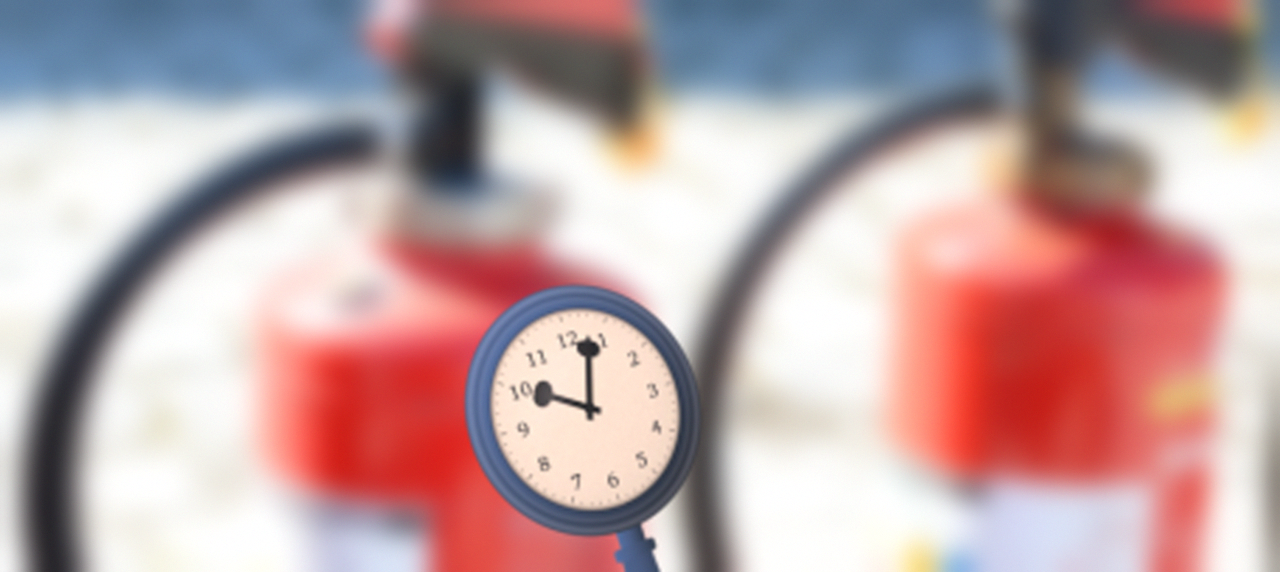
10:03
